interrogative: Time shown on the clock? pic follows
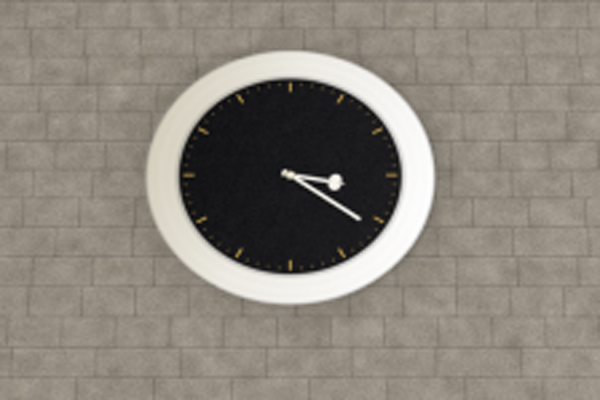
3:21
